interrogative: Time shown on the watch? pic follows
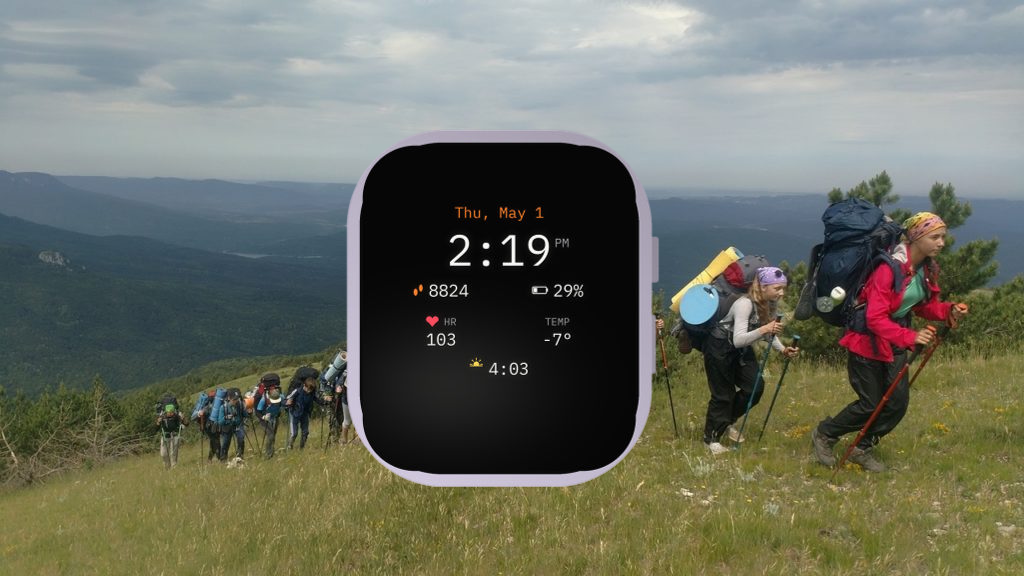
2:19
